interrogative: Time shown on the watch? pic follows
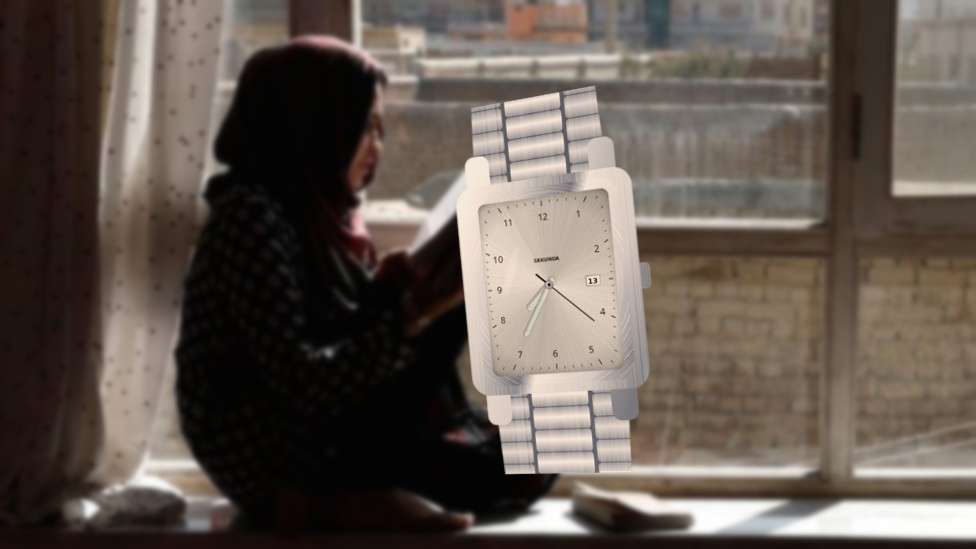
7:35:22
